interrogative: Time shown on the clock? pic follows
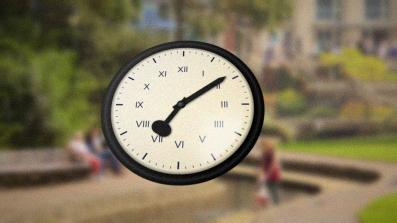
7:09
